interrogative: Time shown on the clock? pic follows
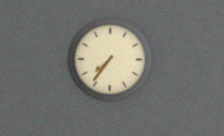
7:36
